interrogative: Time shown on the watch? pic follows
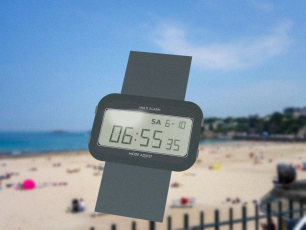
6:55:35
